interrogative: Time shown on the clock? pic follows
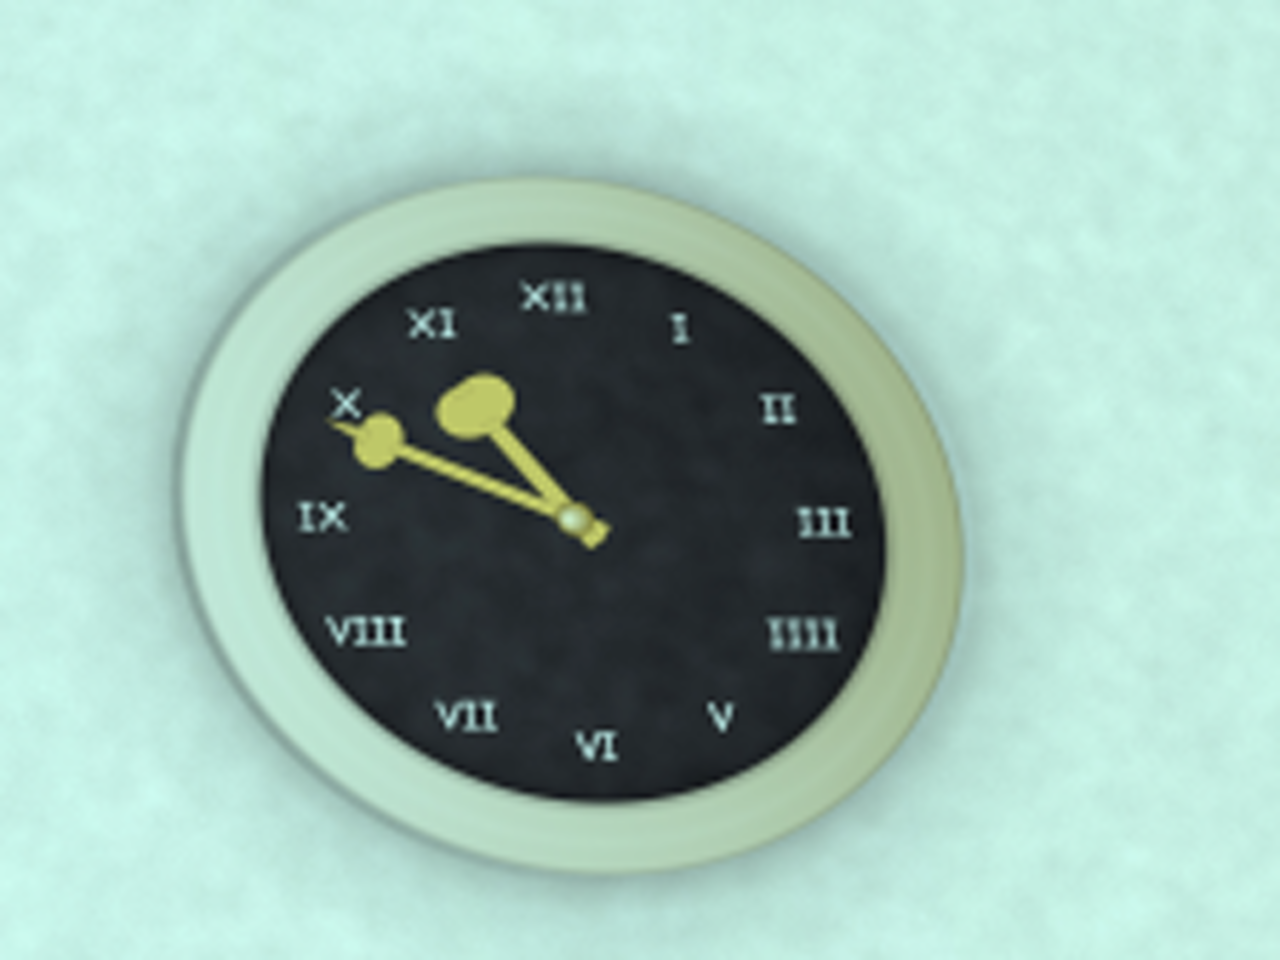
10:49
